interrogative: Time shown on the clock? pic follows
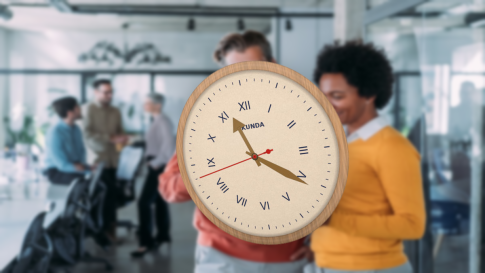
11:20:43
